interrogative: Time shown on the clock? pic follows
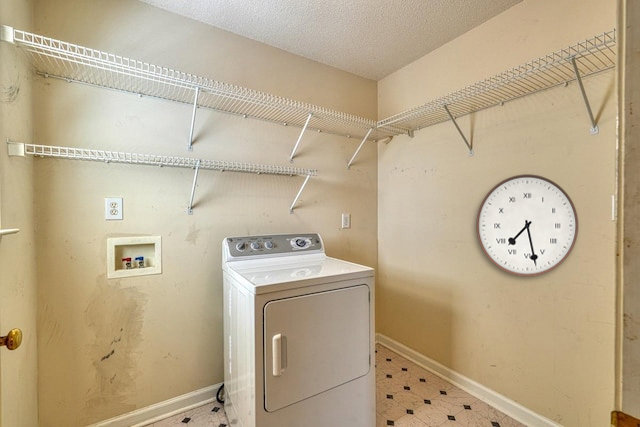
7:28
